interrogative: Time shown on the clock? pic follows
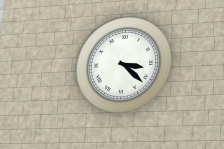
3:22
